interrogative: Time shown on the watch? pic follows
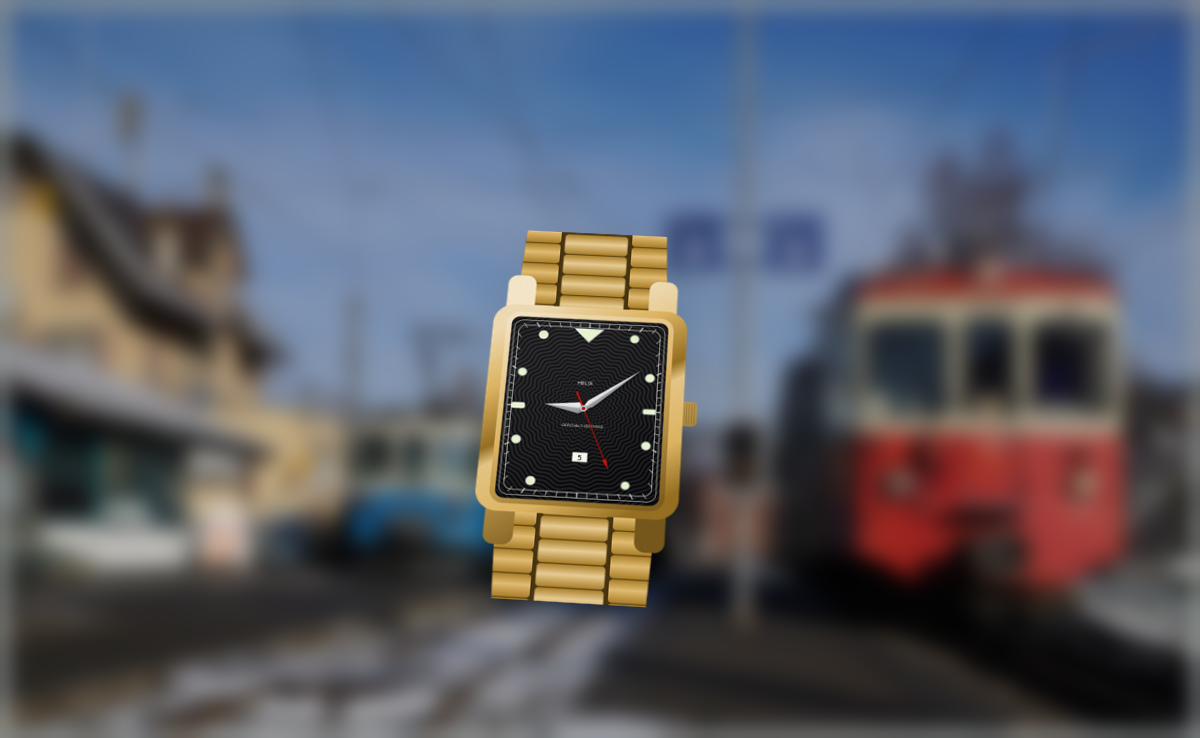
9:08:26
